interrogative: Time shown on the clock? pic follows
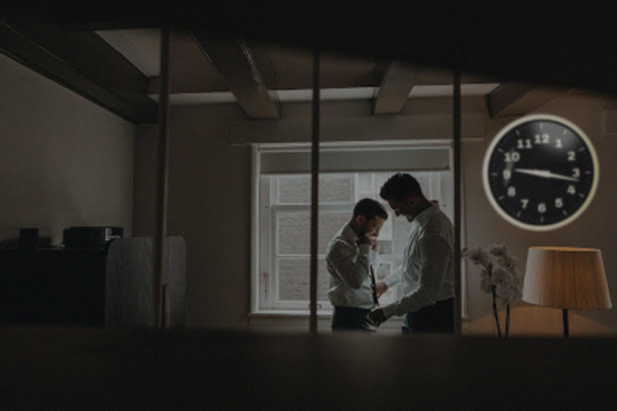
9:17
